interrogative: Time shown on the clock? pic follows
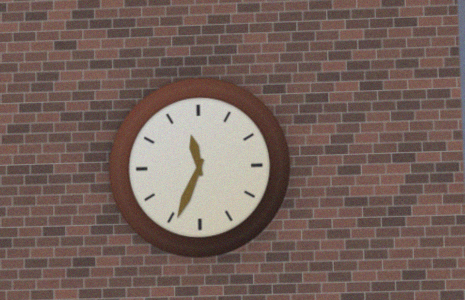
11:34
